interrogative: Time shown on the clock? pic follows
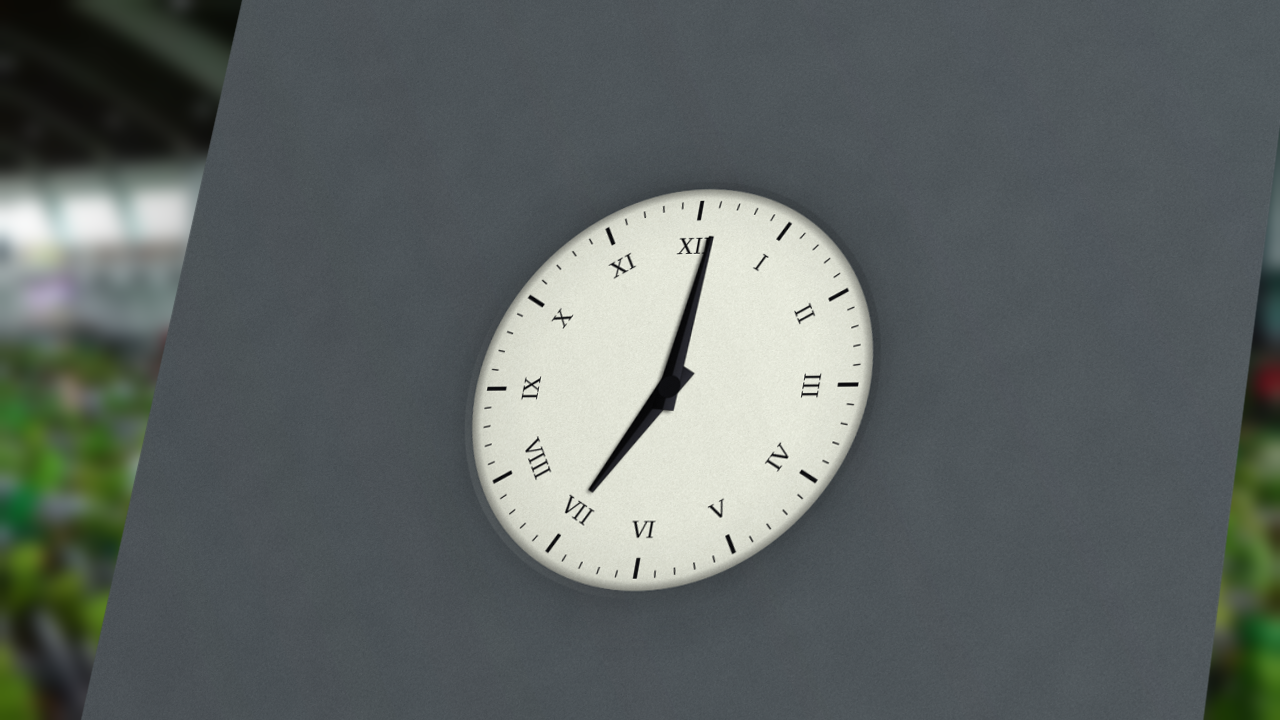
7:01
